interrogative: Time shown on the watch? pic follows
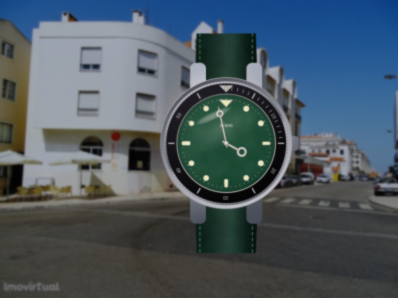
3:58
